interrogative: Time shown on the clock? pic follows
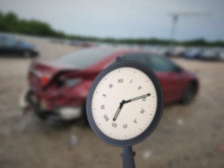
7:14
